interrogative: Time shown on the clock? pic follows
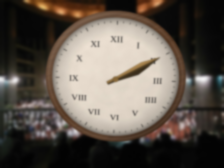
2:10
